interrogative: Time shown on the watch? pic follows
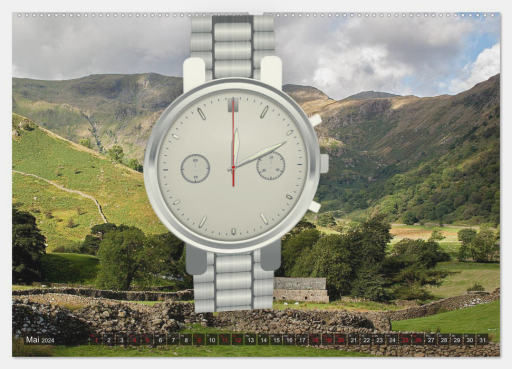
12:11
